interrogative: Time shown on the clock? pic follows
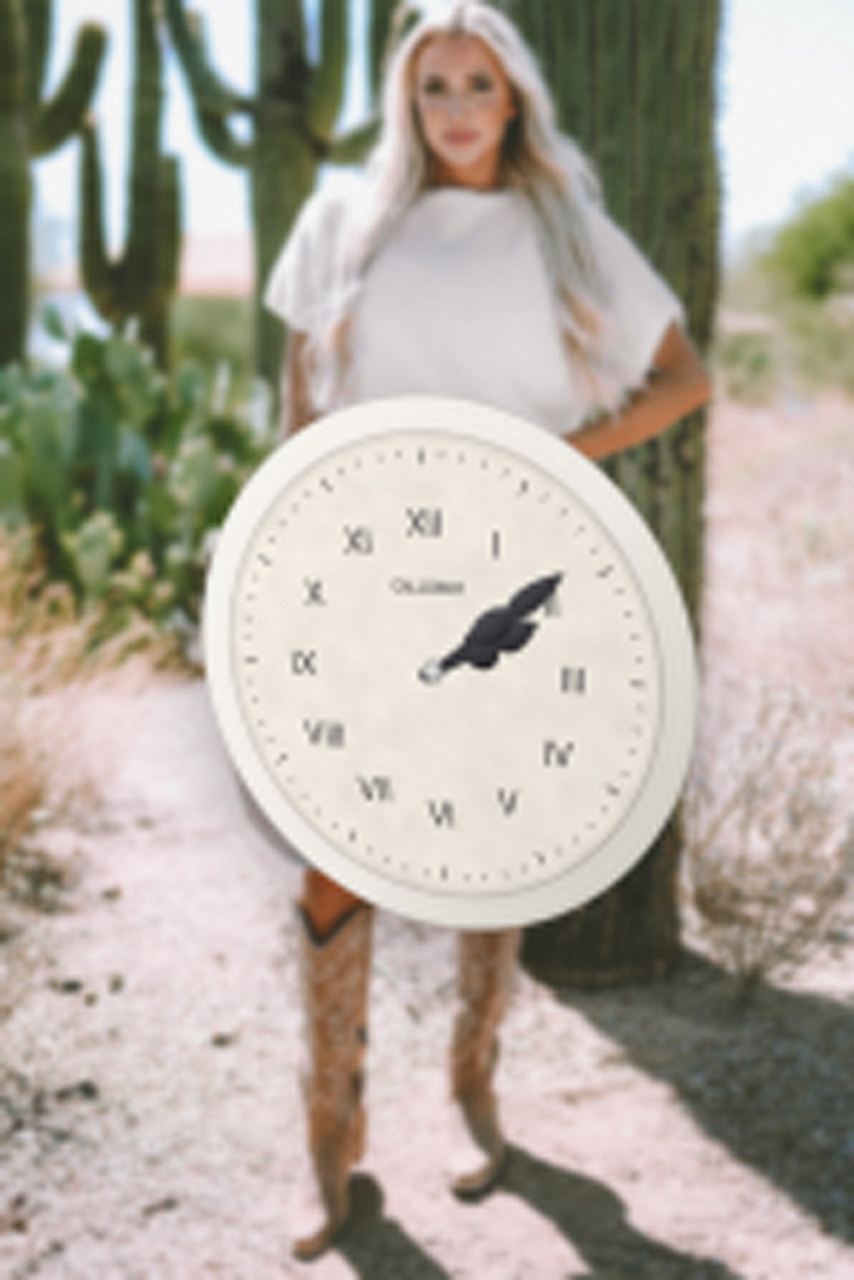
2:09
